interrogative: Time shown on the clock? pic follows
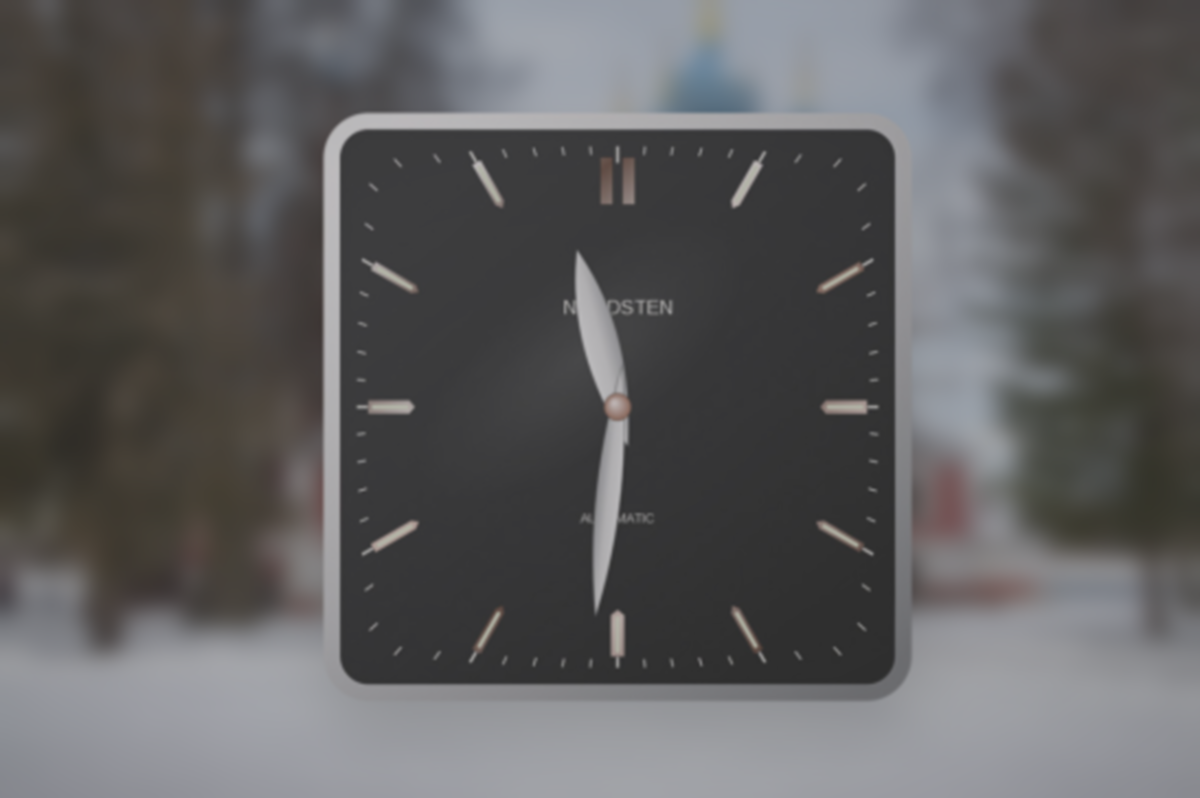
11:31
